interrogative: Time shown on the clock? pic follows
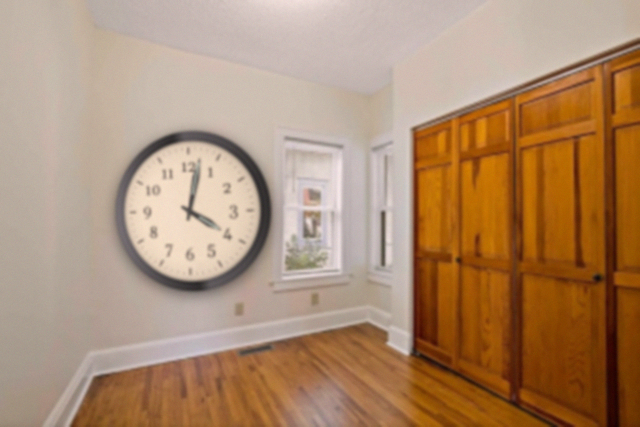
4:02
